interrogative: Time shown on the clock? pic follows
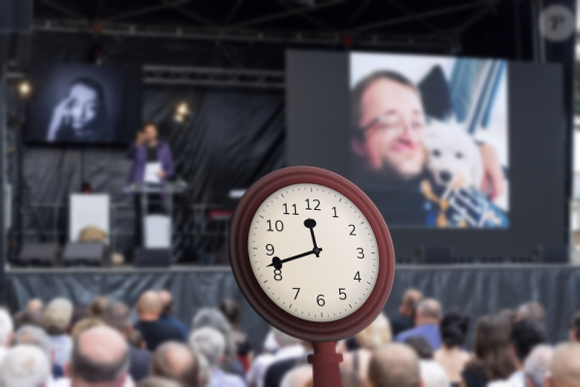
11:42
